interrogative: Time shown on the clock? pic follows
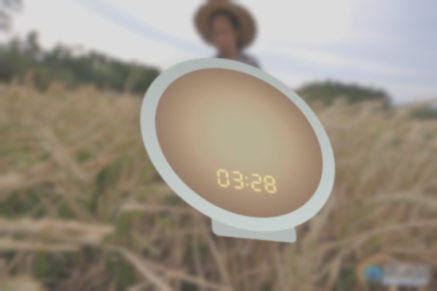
3:28
